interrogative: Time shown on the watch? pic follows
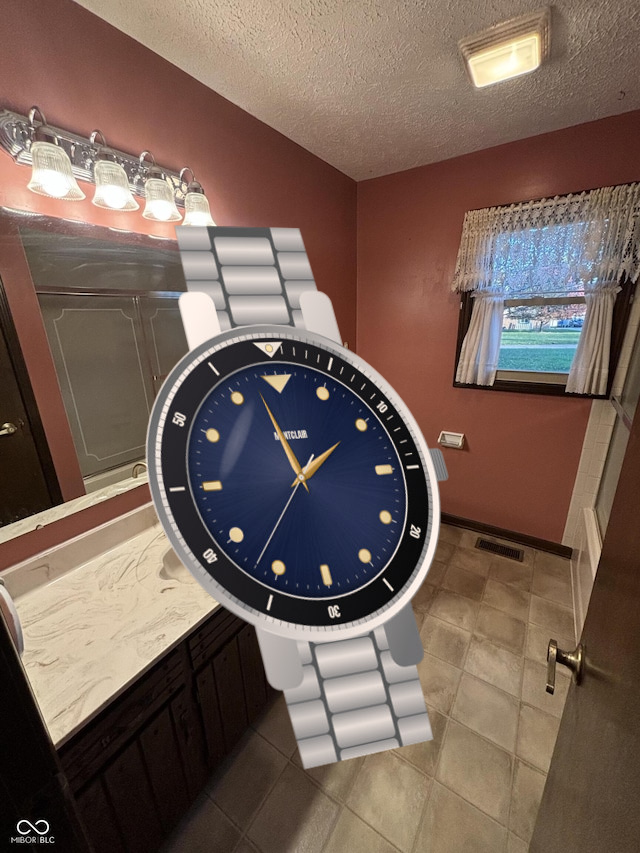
1:57:37
